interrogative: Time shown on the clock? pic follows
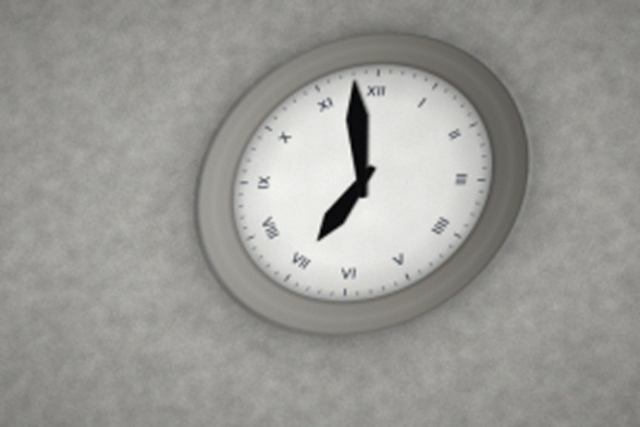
6:58
